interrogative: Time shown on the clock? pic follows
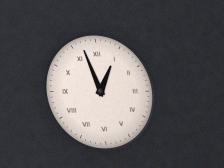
12:57
